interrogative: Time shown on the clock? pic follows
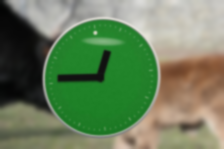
12:46
